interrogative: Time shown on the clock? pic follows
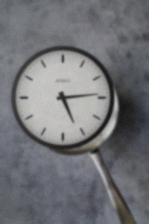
5:14
